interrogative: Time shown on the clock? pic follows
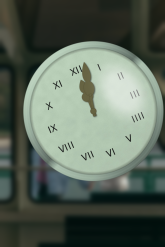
12:02
